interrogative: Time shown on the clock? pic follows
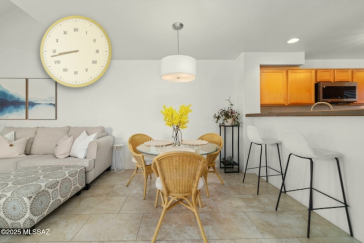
8:43
